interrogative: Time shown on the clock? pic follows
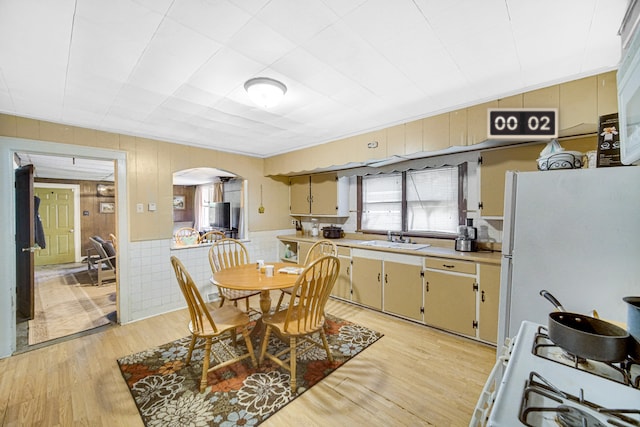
0:02
